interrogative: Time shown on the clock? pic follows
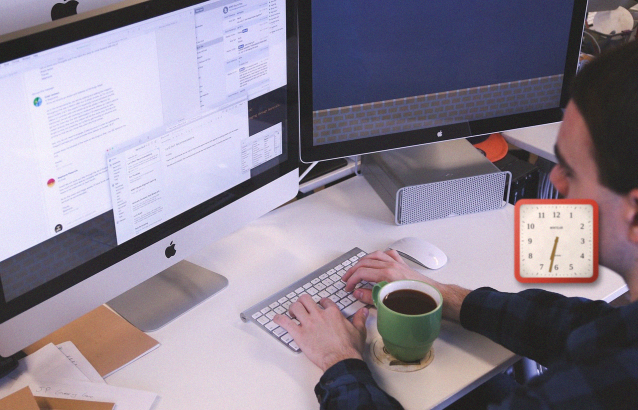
6:32
